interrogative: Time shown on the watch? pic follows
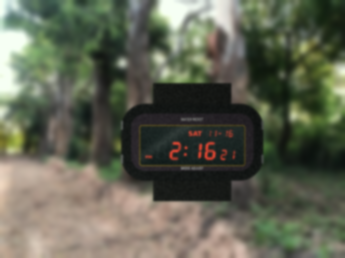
2:16
